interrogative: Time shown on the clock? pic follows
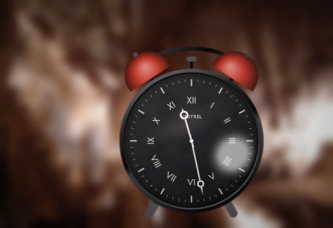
11:28
